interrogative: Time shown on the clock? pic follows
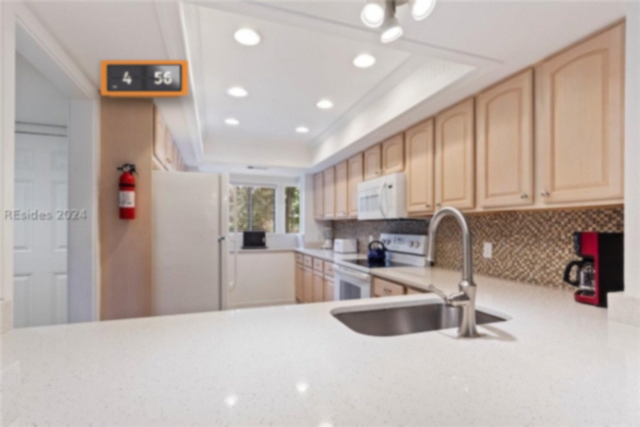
4:56
